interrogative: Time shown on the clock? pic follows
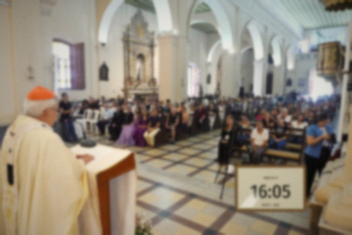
16:05
